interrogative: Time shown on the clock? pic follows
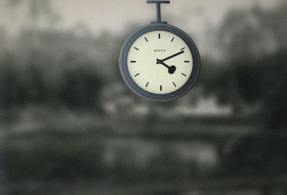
4:11
